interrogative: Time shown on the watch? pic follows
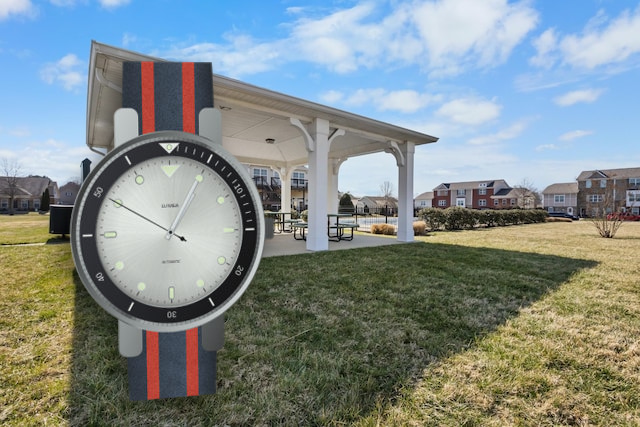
1:04:50
